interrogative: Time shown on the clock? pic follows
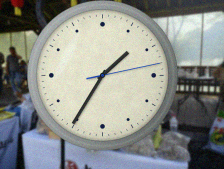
1:35:13
